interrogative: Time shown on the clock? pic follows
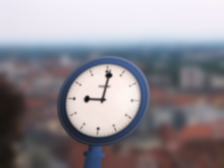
9:01
